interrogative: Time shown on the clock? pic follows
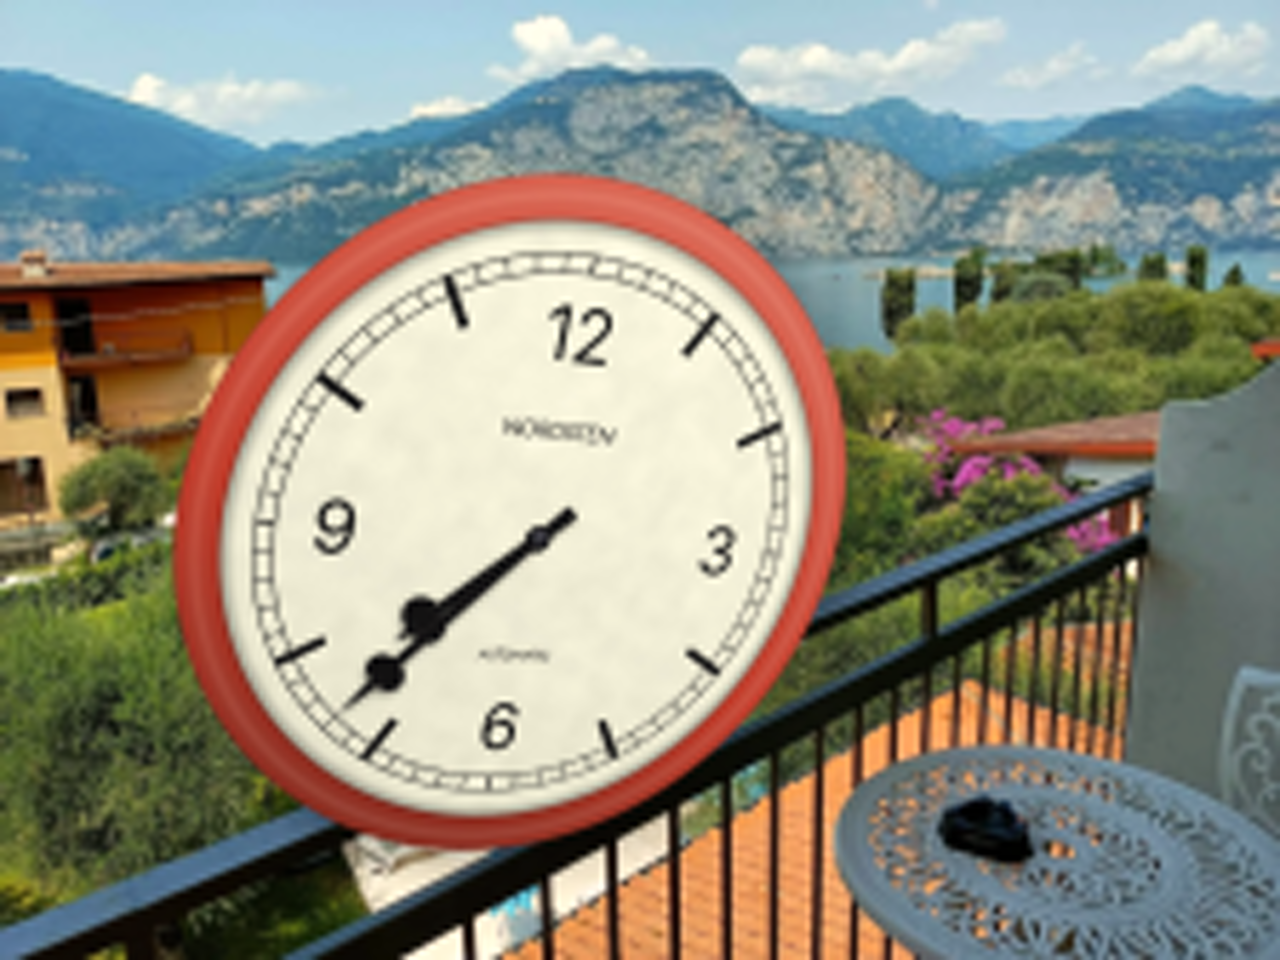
7:37
